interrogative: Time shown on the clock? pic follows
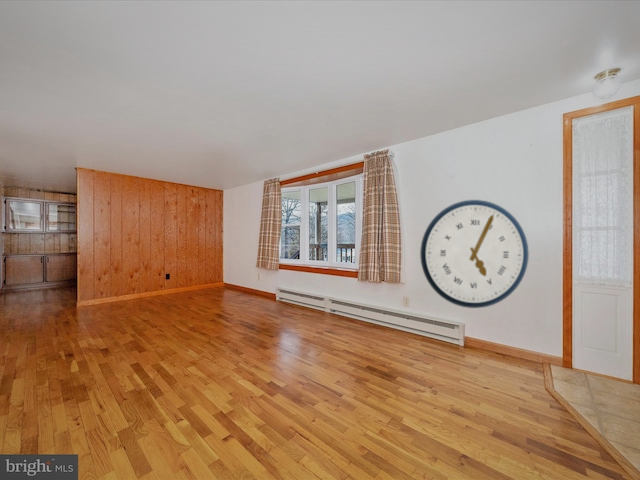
5:04
